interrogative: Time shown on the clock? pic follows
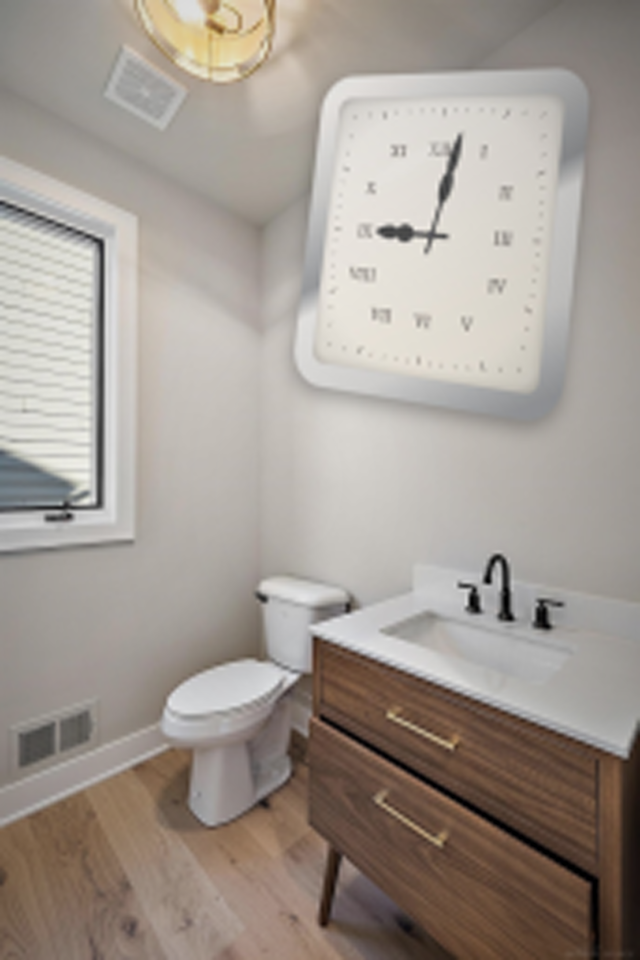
9:02
